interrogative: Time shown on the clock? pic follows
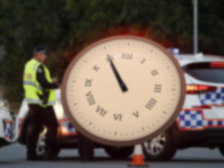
10:55
